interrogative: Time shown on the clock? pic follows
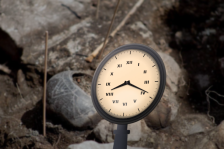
8:19
